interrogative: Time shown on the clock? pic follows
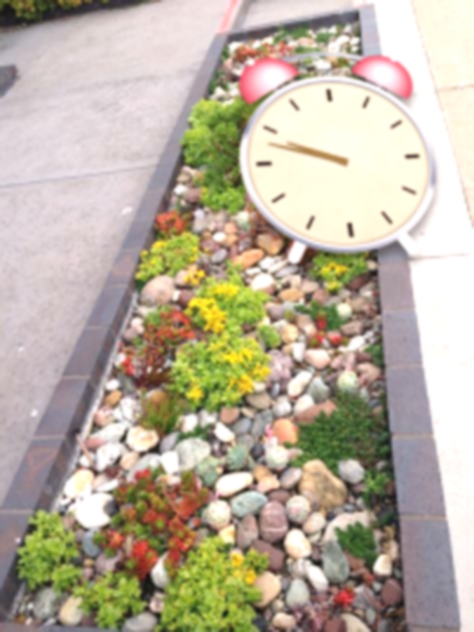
9:48
